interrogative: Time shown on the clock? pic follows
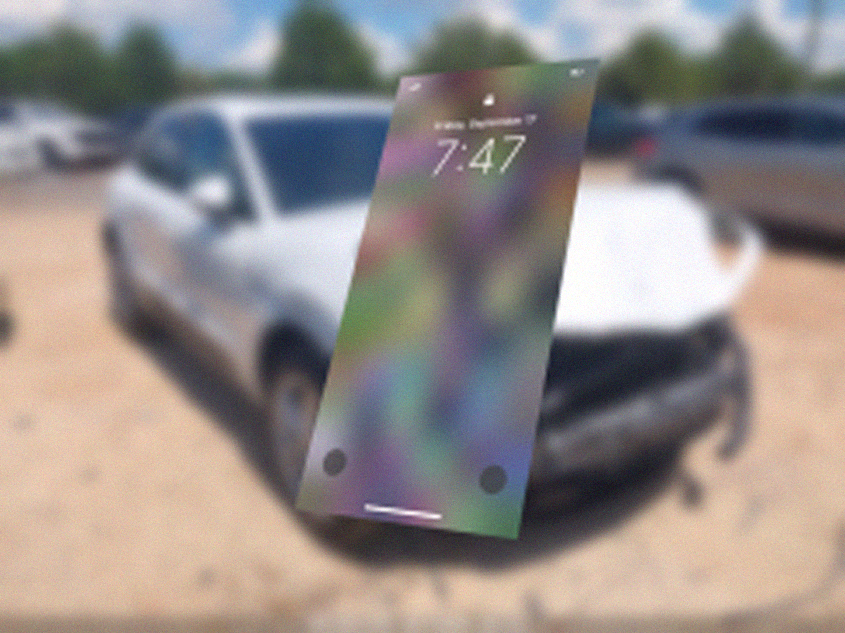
7:47
